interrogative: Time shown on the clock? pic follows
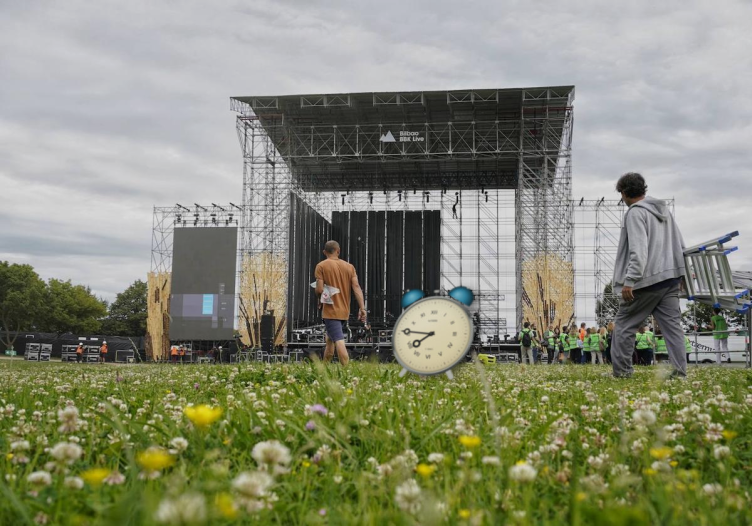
7:46
